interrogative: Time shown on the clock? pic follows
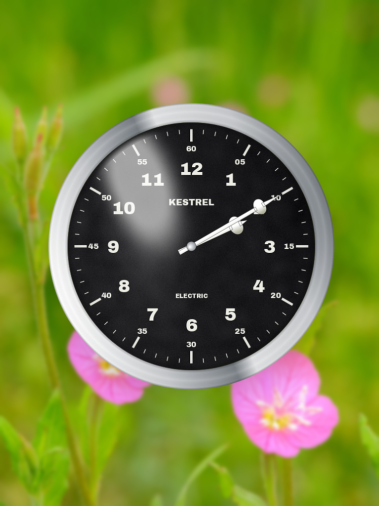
2:10
